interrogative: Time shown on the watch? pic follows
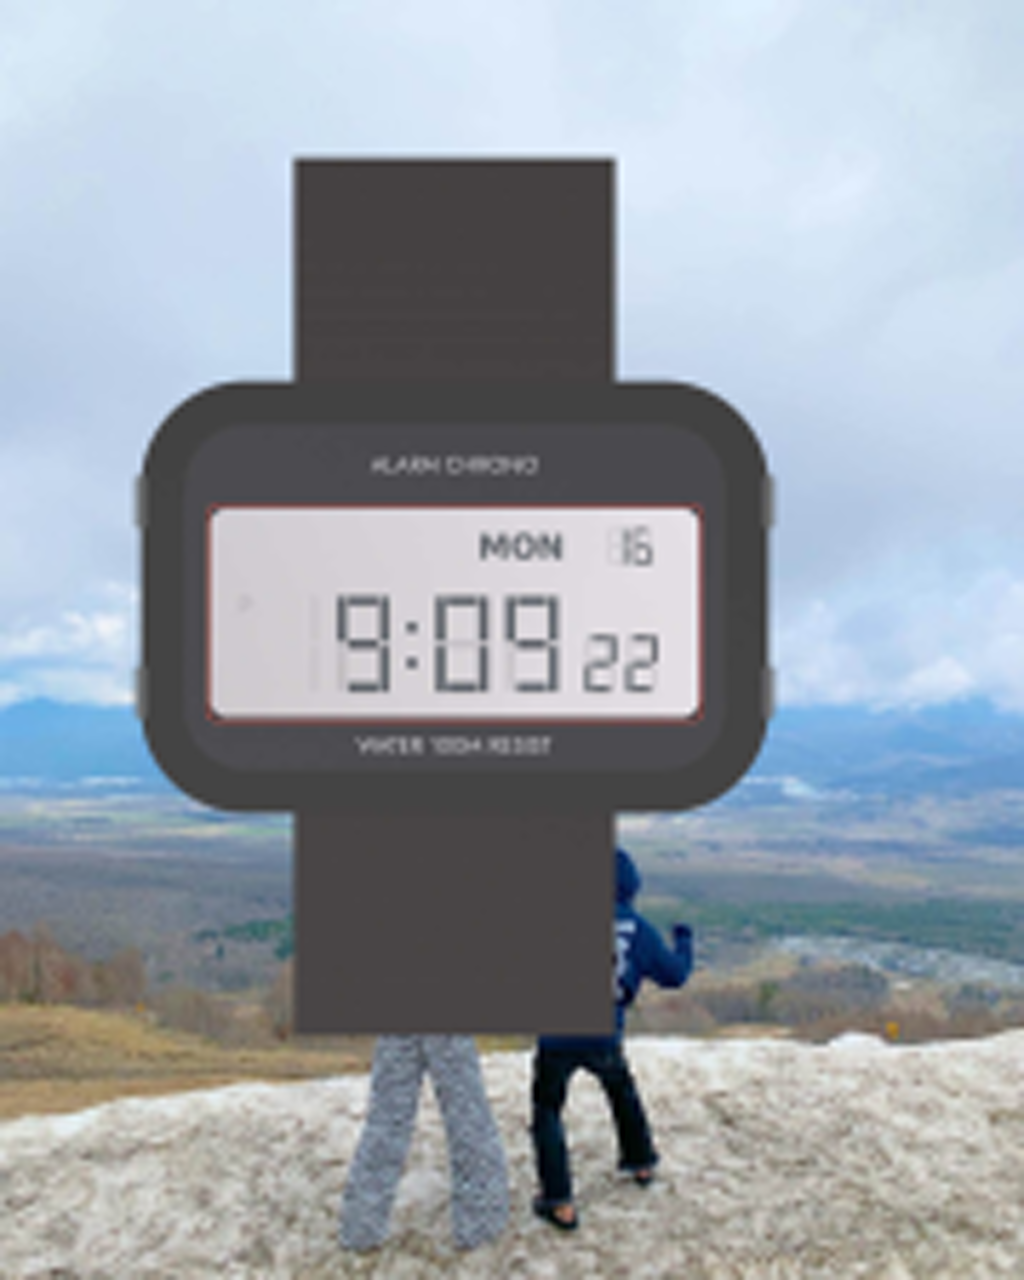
9:09:22
